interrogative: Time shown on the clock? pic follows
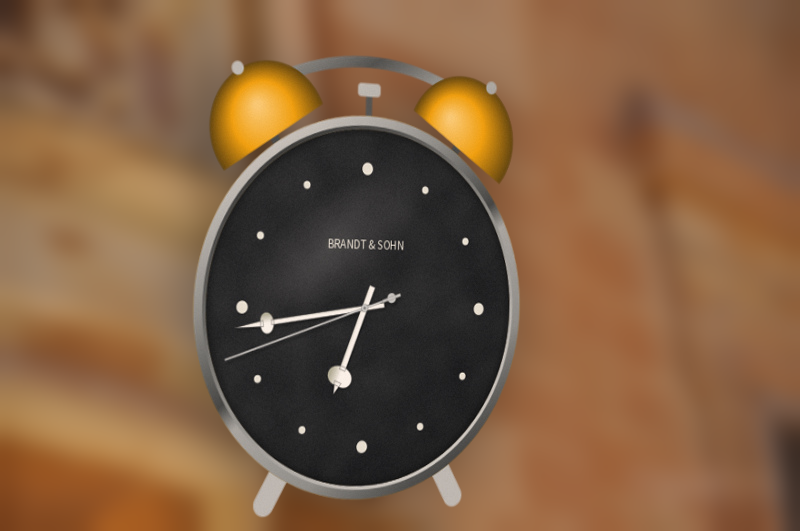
6:43:42
